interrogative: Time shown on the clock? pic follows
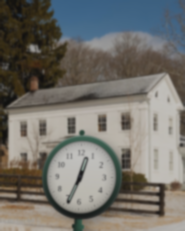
12:34
